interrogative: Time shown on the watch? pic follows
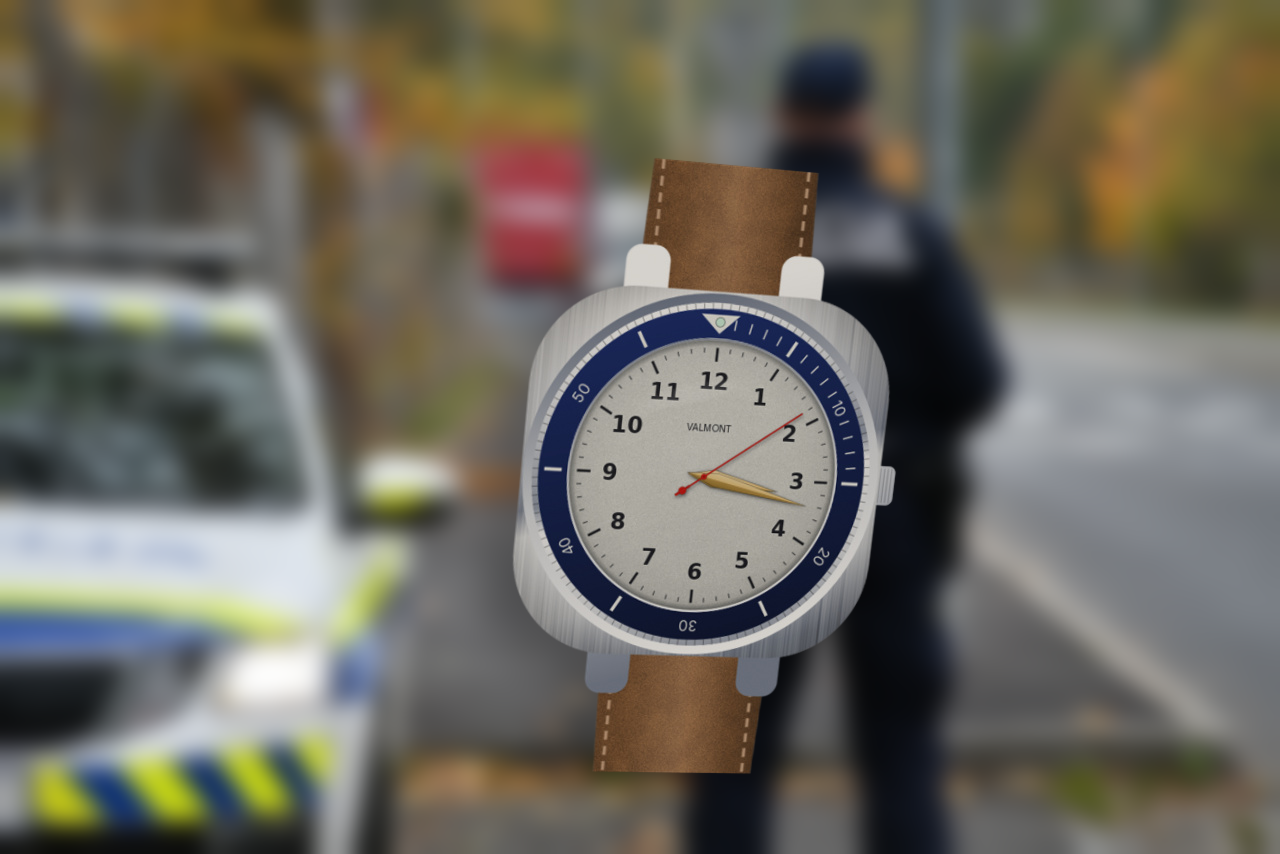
3:17:09
